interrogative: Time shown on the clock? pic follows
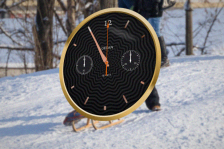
10:55
